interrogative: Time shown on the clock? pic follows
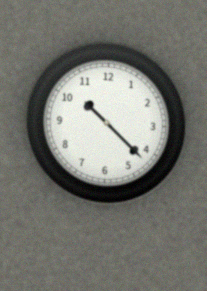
10:22
